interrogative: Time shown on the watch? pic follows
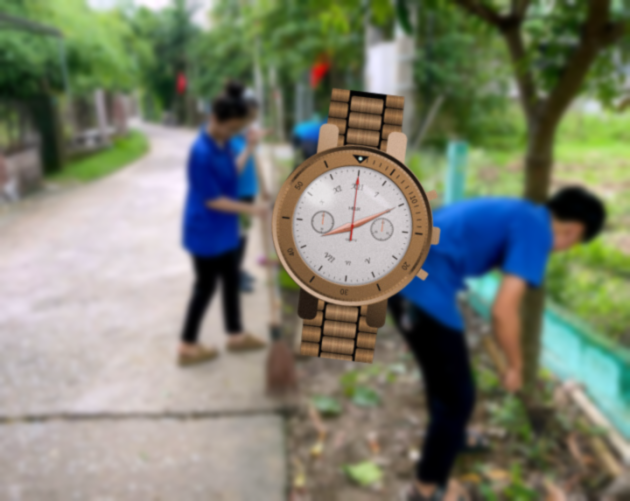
8:10
